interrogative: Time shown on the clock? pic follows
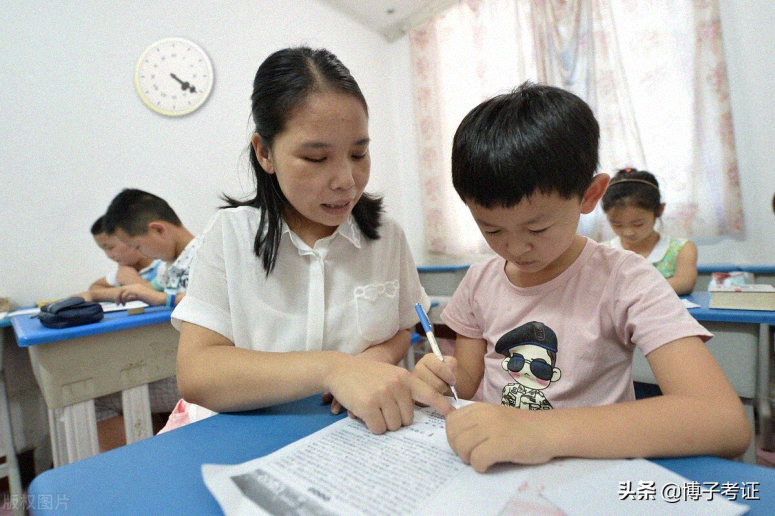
4:21
